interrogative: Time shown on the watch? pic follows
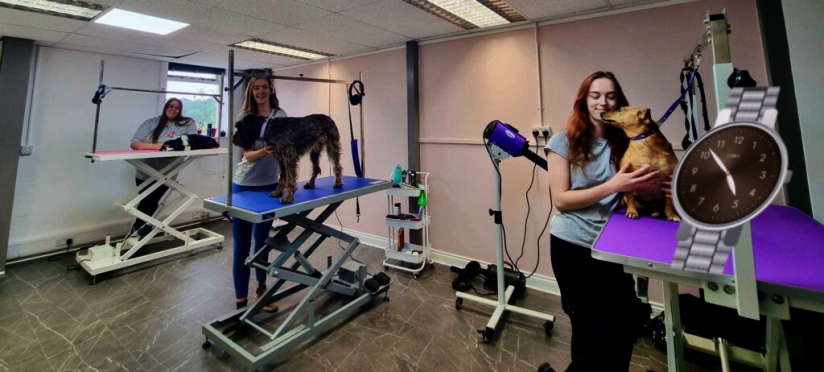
4:52
